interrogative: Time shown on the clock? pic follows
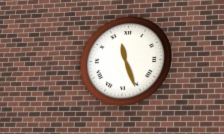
11:26
